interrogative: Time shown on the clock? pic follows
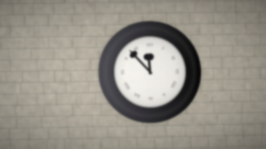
11:53
